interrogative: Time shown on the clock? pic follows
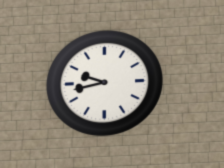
9:43
